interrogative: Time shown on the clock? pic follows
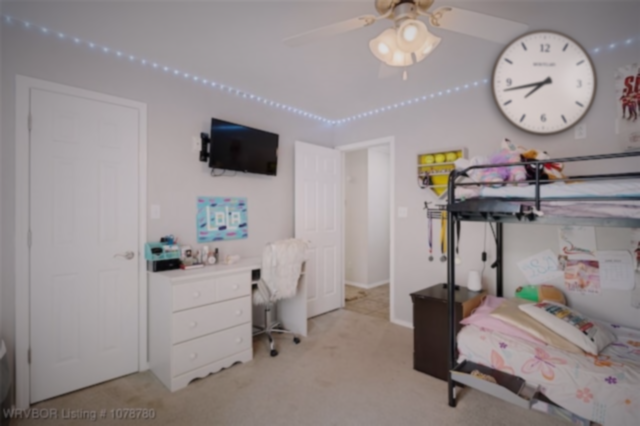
7:43
